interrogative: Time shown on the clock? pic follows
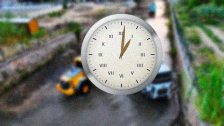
1:01
